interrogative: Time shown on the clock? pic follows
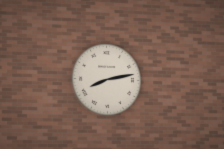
8:13
